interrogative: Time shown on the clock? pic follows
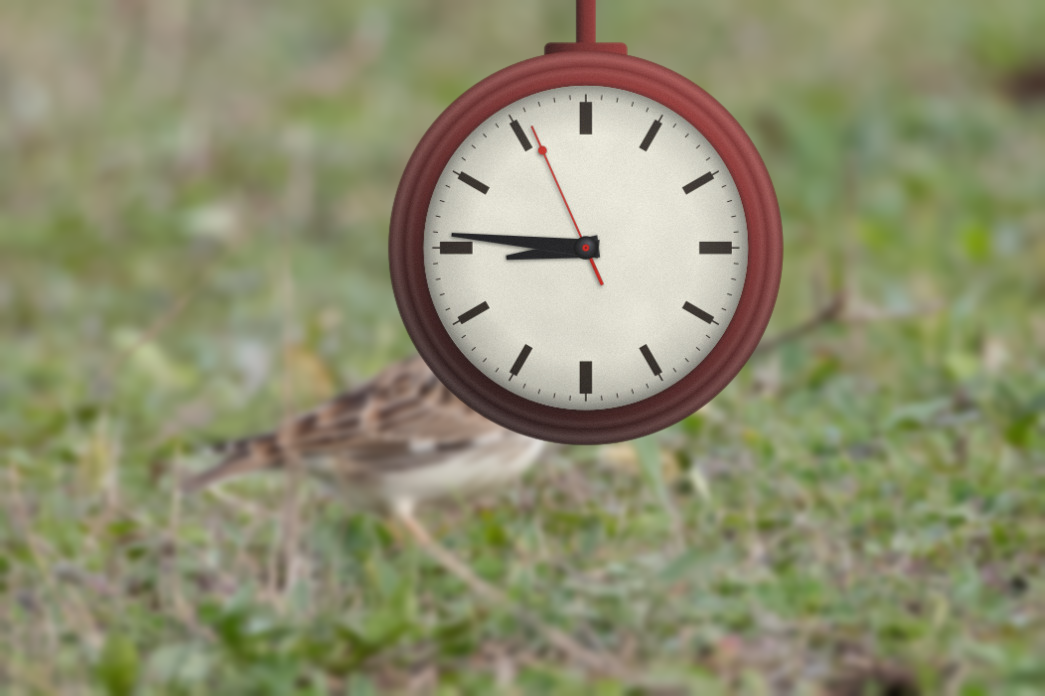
8:45:56
